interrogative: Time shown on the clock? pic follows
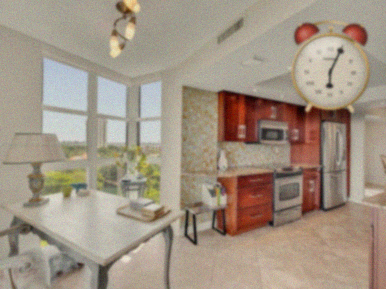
6:04
